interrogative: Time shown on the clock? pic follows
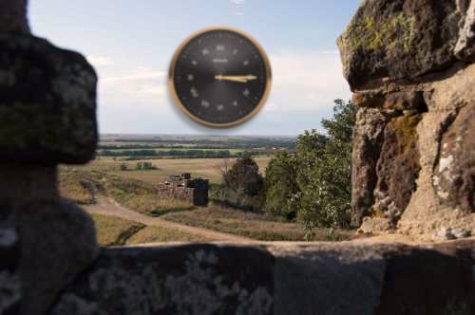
3:15
